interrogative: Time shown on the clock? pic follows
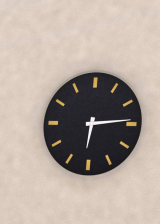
6:14
